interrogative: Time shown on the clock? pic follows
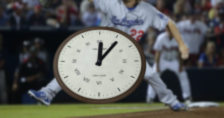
12:06
